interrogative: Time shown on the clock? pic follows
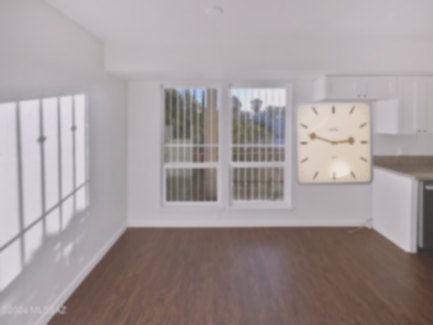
2:48
